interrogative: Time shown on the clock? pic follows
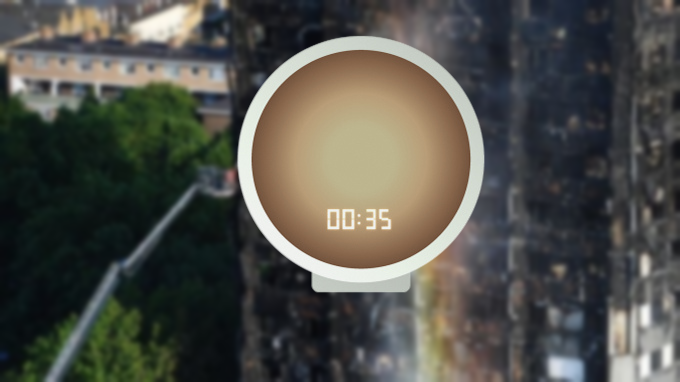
0:35
